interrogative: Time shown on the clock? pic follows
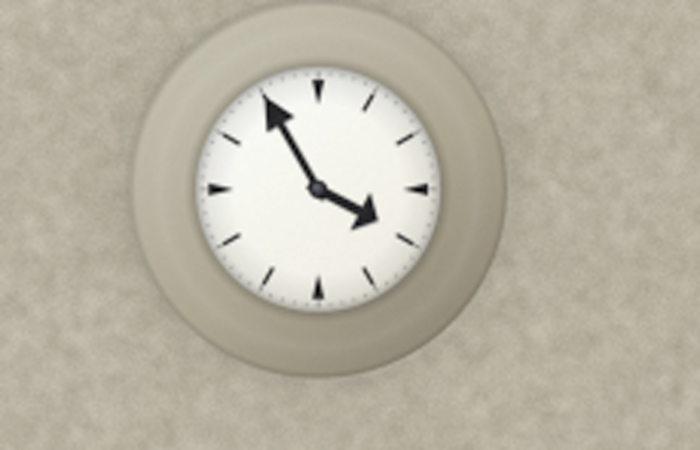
3:55
